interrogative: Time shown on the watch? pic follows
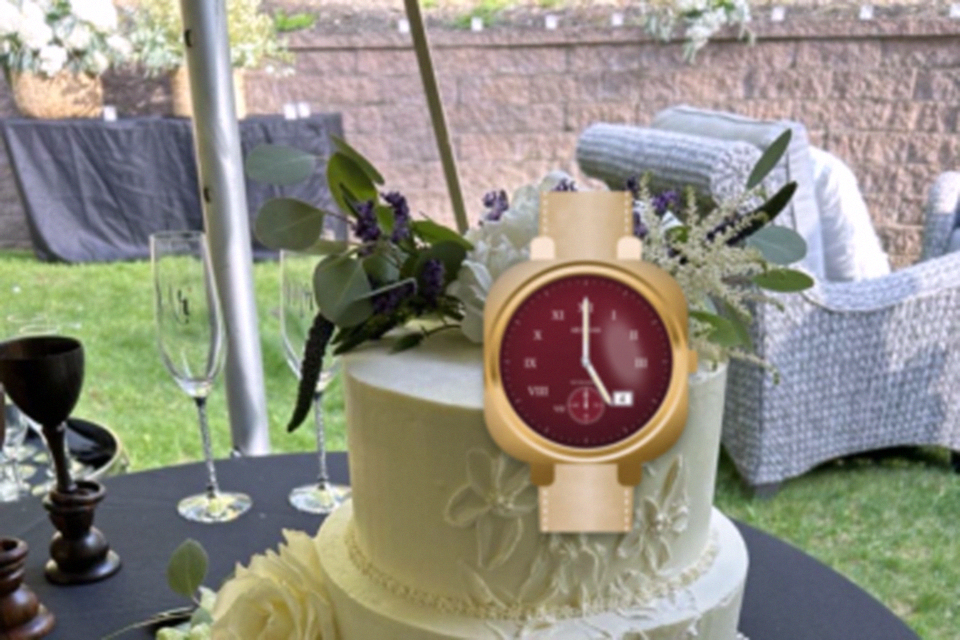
5:00
